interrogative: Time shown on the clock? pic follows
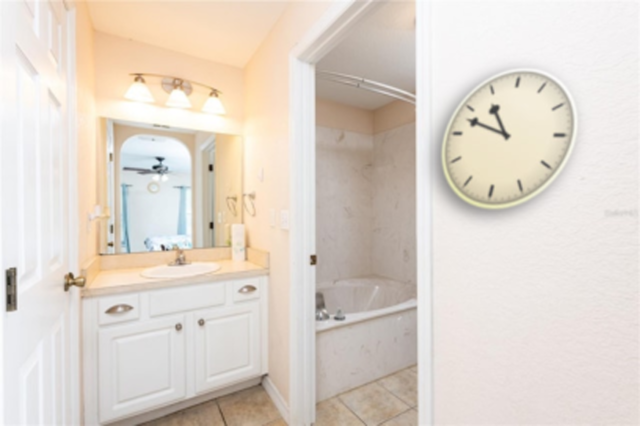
10:48
